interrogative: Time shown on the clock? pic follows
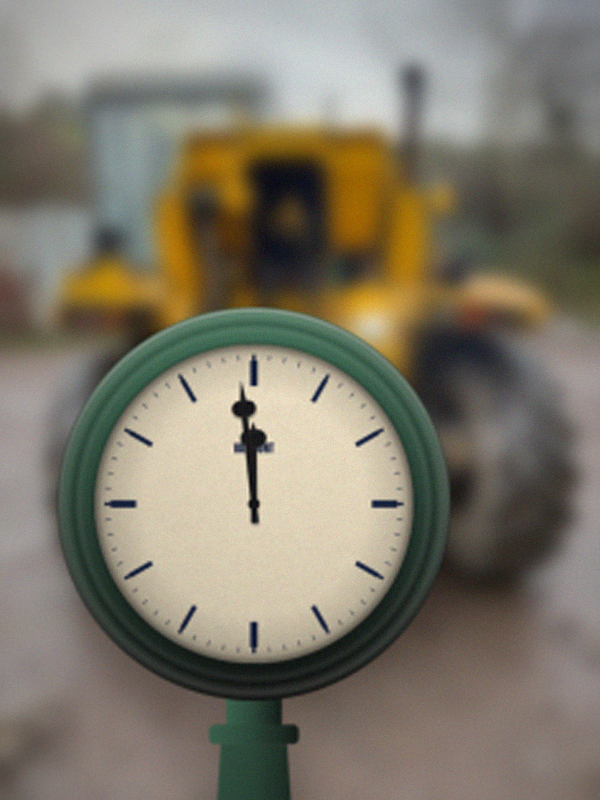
11:59
